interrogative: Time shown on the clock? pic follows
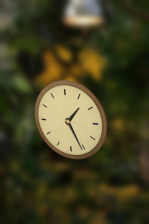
1:26
